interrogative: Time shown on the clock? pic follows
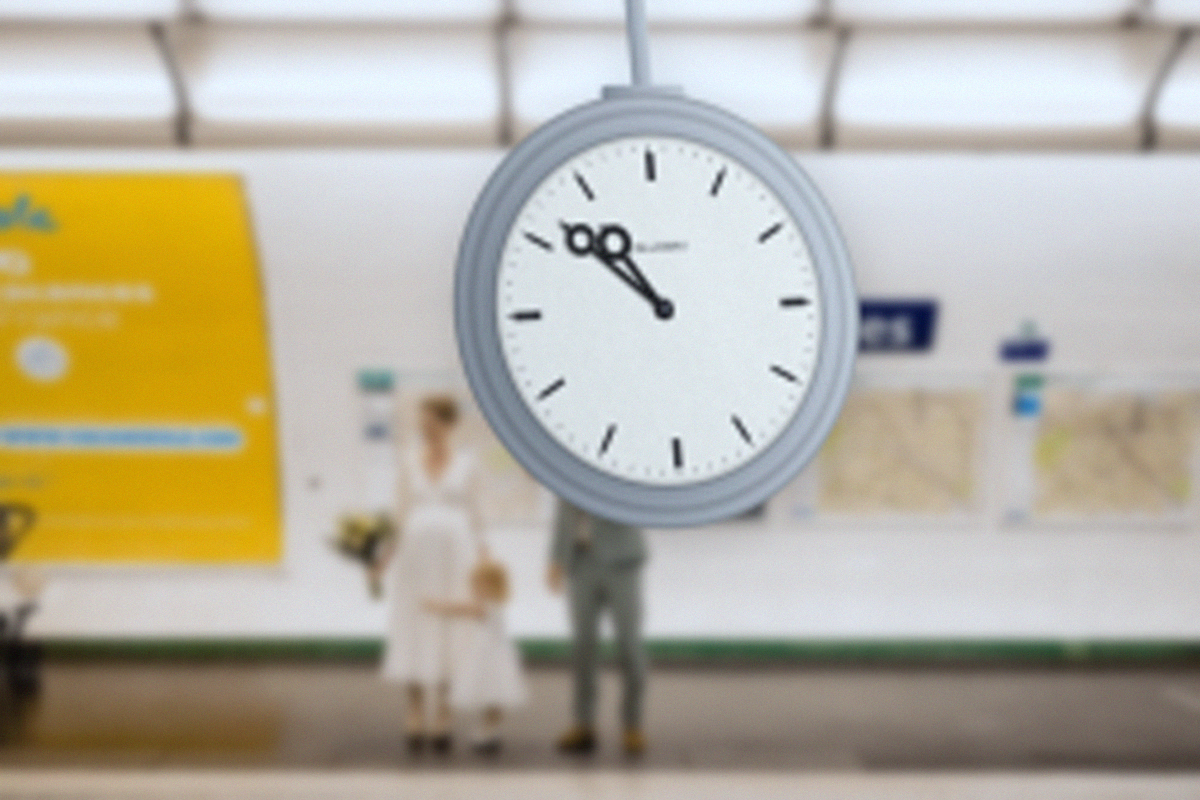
10:52
